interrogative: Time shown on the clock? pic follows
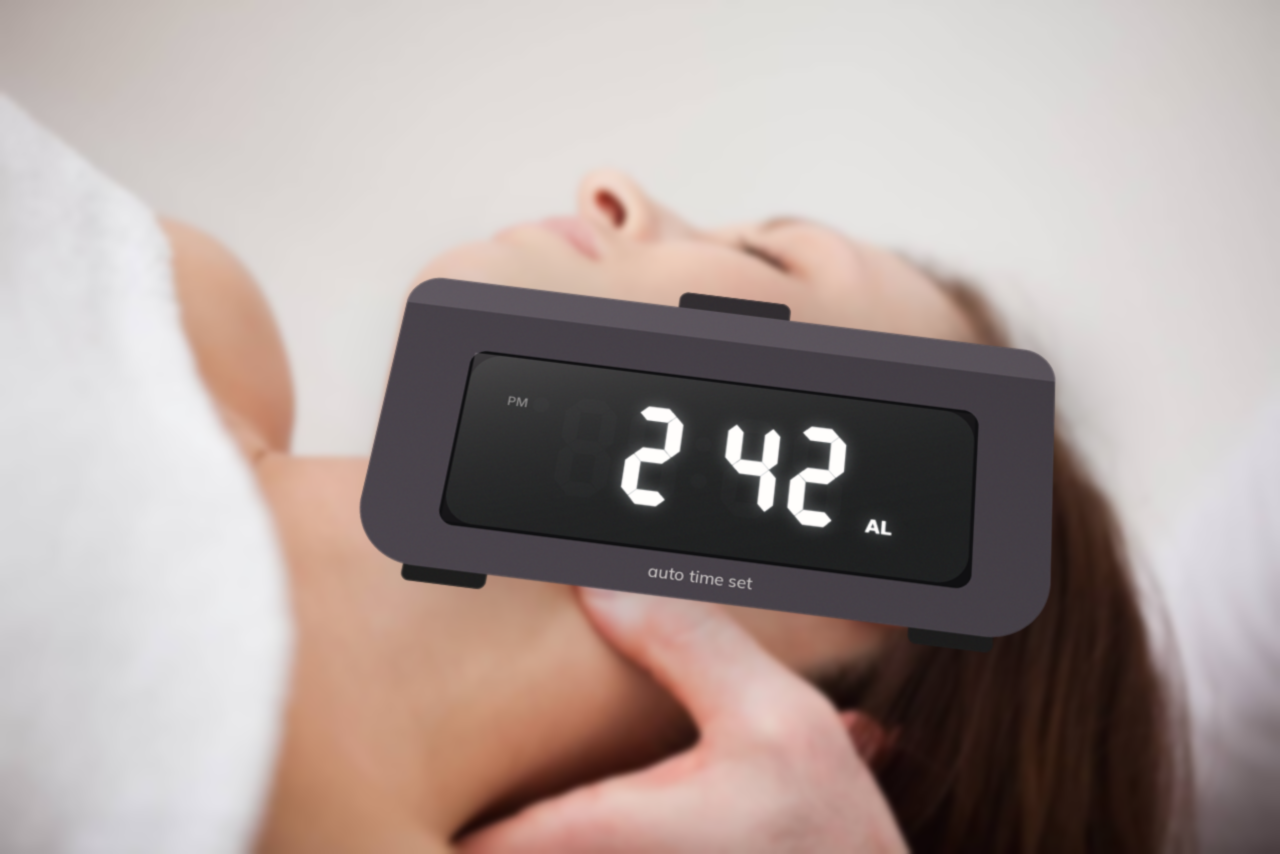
2:42
